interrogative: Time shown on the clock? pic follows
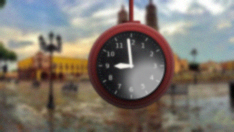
8:59
